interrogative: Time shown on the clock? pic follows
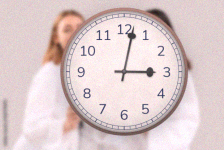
3:02
